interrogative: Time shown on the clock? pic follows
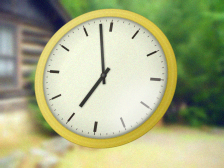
6:58
